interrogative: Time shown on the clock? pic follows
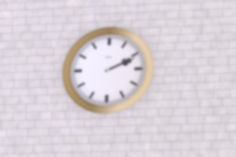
2:11
